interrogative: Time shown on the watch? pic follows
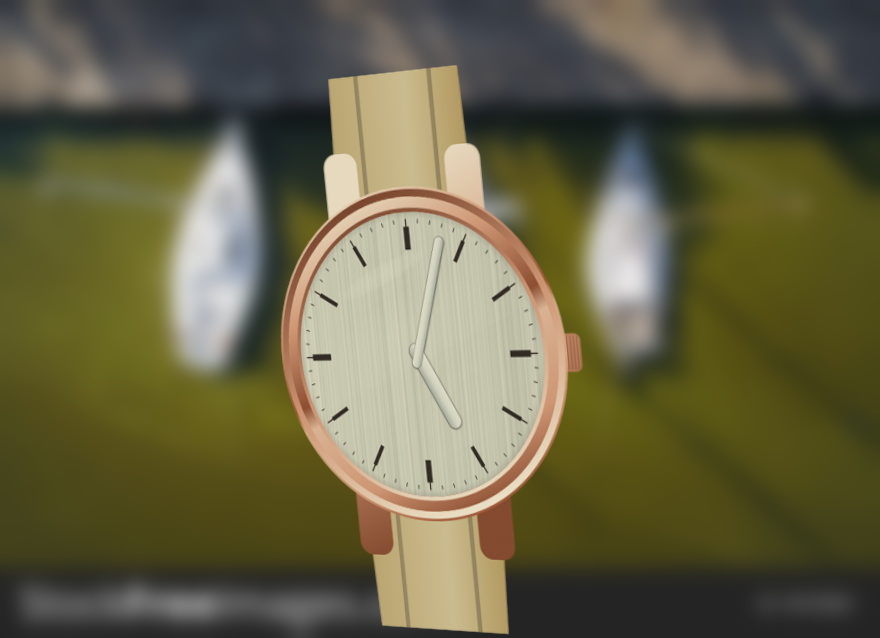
5:03
